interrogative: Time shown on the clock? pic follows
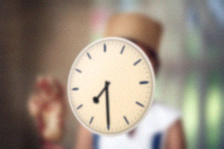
7:30
